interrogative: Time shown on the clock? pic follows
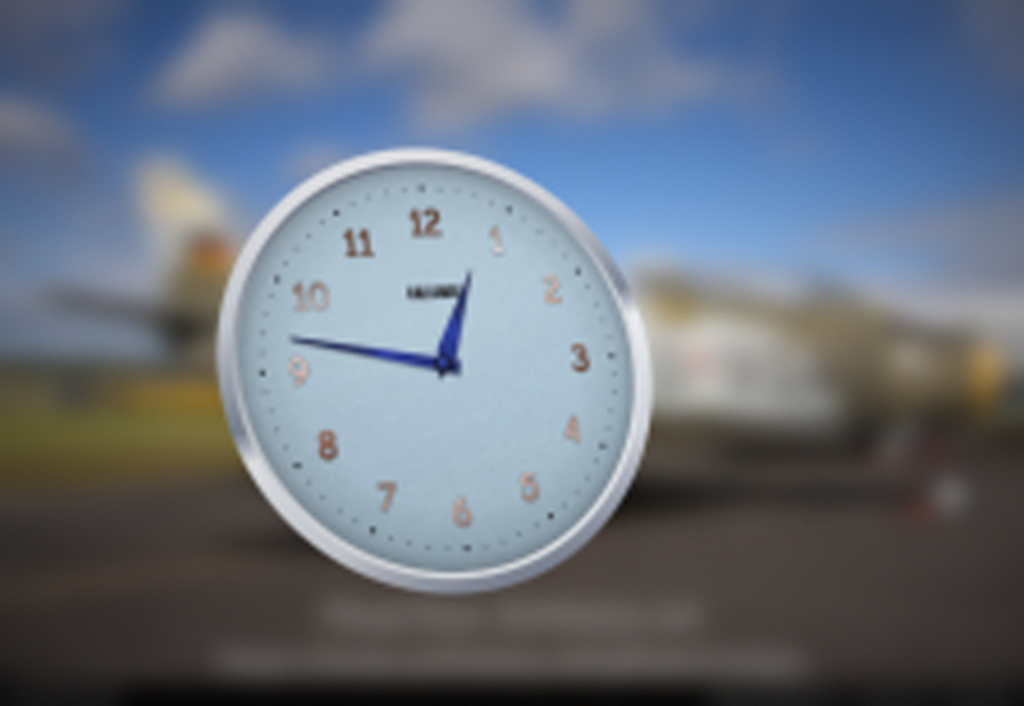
12:47
